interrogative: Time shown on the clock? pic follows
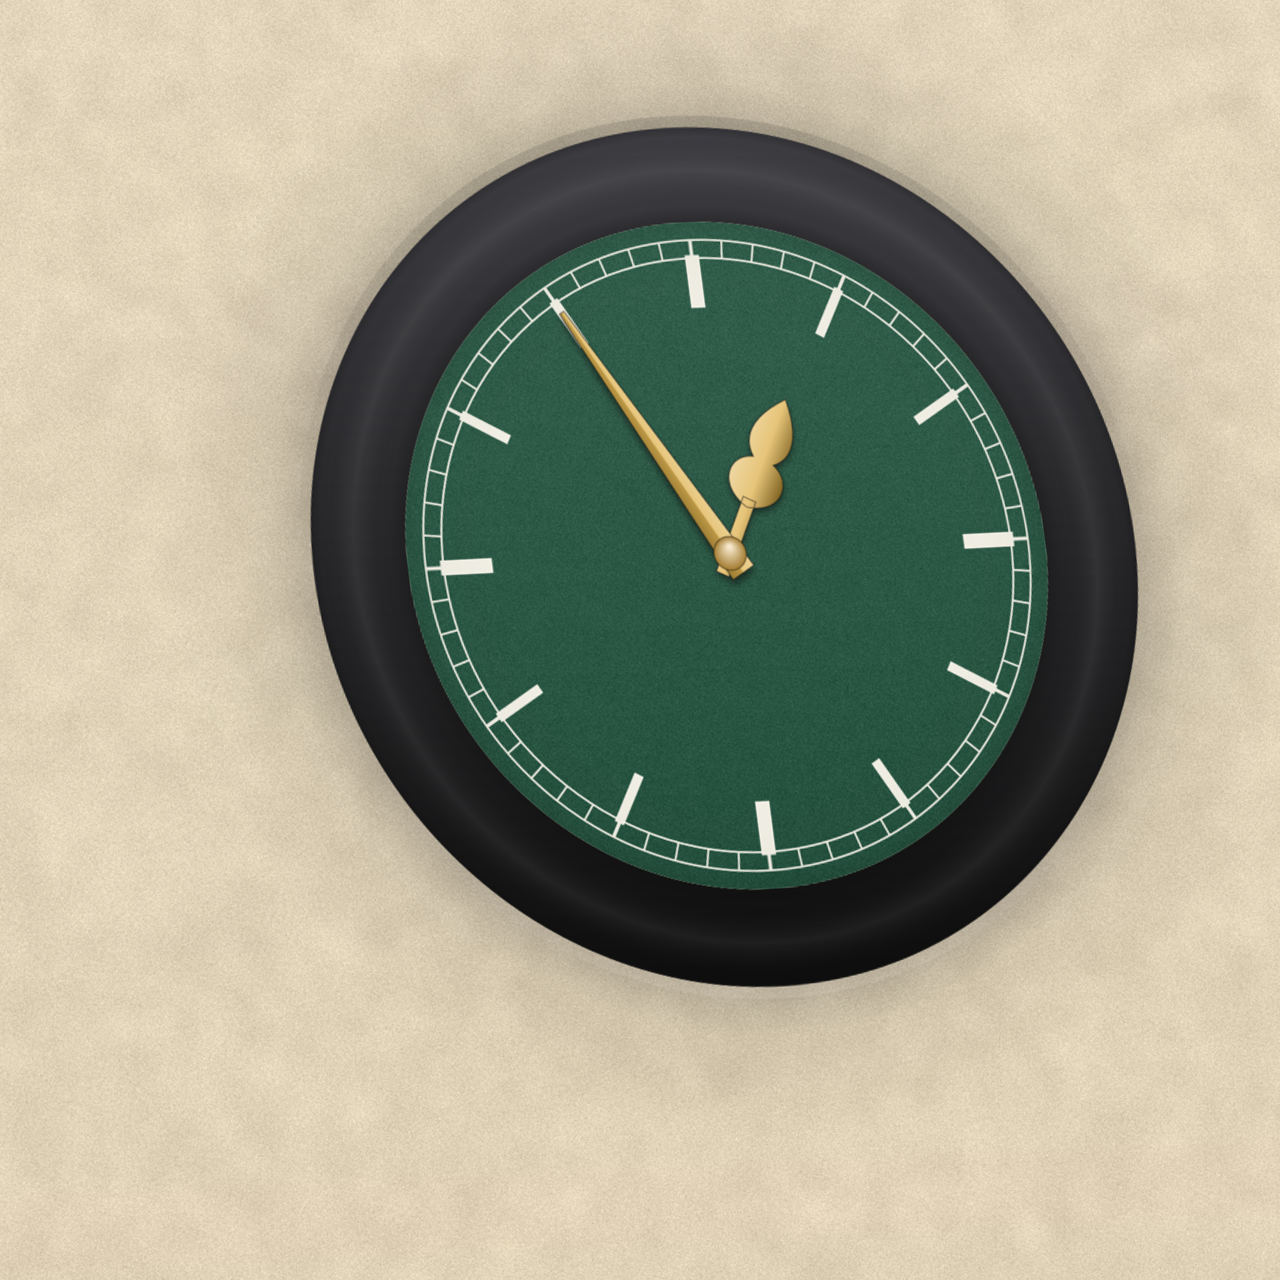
12:55
